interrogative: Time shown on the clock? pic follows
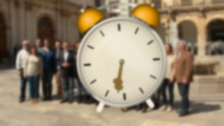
6:32
